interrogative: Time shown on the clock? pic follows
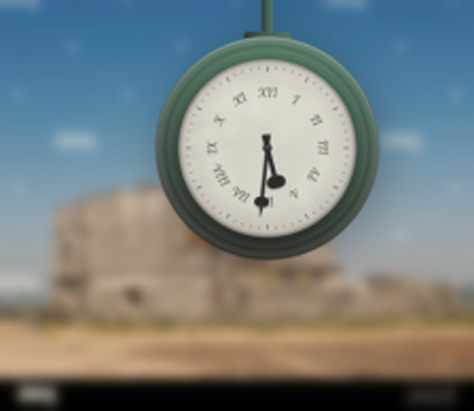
5:31
